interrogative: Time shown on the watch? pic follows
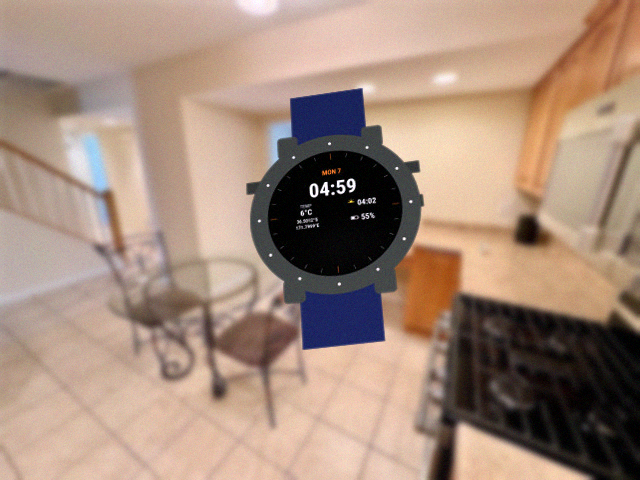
4:59
